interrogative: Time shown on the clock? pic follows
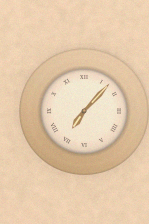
7:07
